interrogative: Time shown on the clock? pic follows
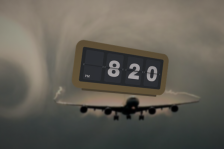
8:20
